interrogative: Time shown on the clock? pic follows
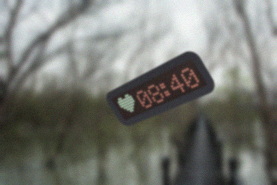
8:40
